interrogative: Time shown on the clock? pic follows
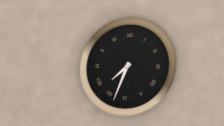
7:33
